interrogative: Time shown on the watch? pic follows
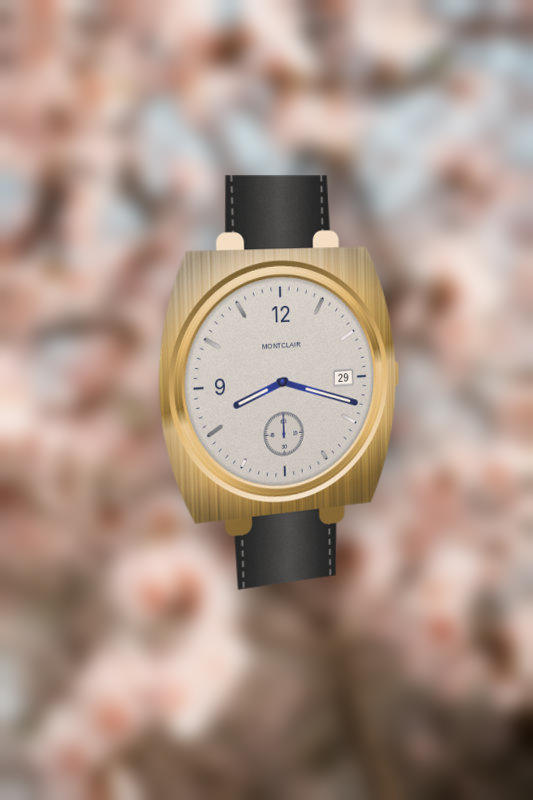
8:18
